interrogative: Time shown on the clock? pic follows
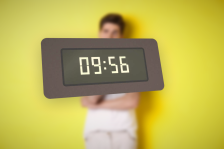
9:56
